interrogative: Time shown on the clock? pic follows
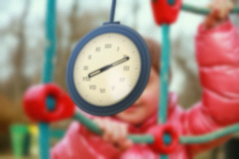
8:11
